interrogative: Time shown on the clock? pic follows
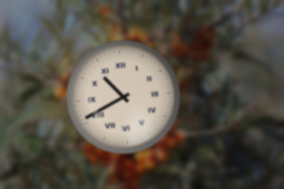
10:41
